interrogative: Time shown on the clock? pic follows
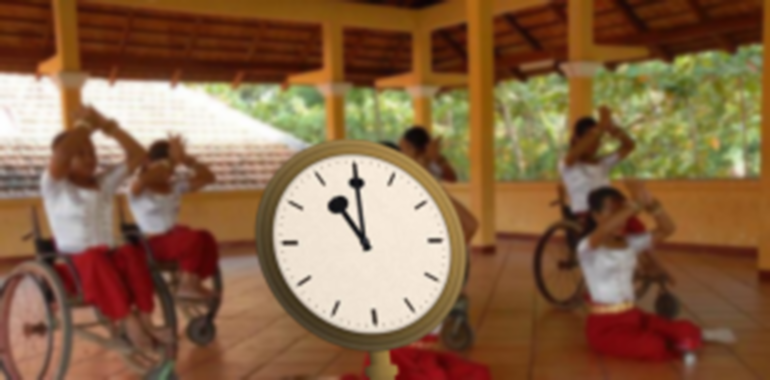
11:00
